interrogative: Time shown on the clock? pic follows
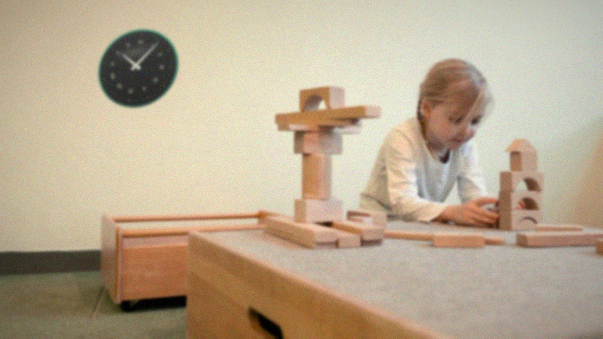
10:06
